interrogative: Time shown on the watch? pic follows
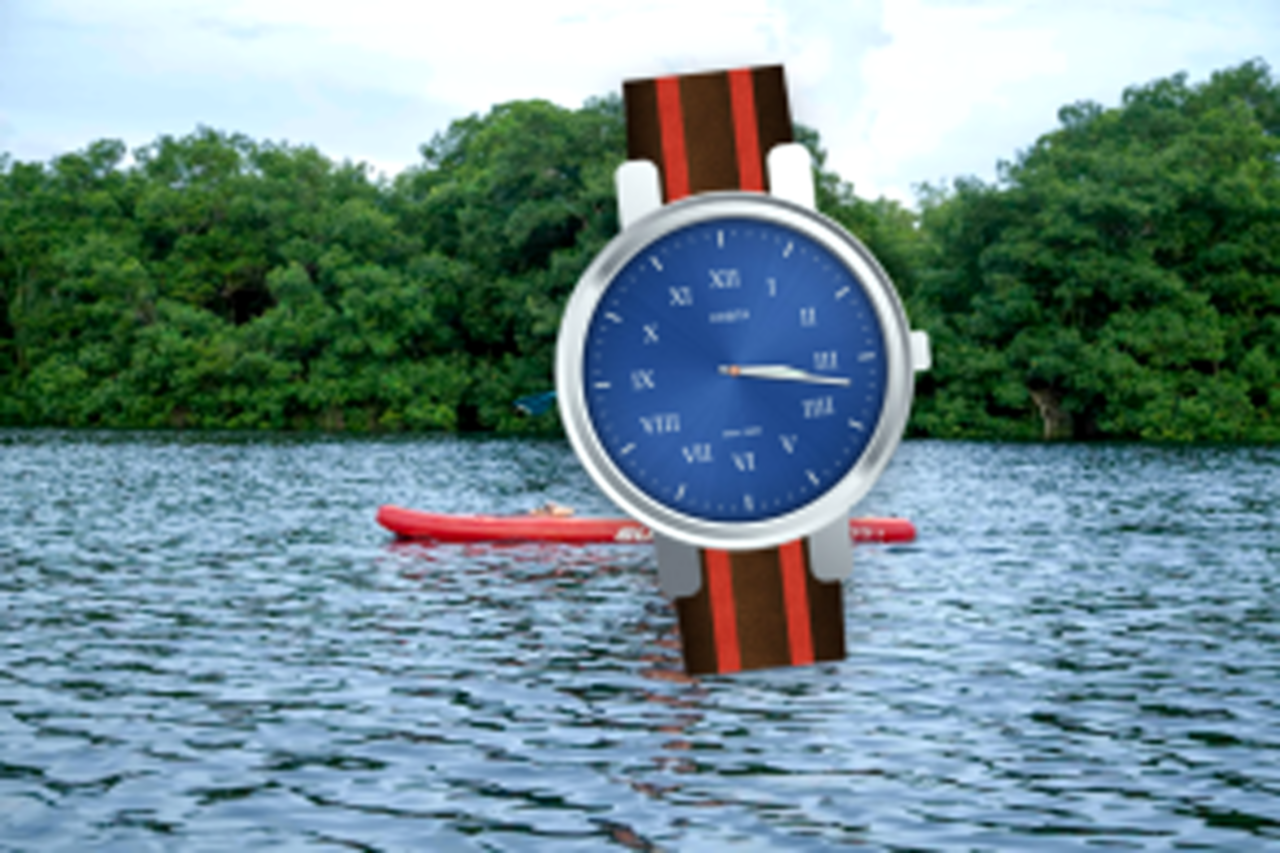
3:17
